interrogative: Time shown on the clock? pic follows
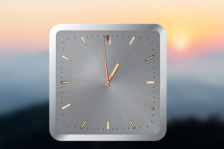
12:59
